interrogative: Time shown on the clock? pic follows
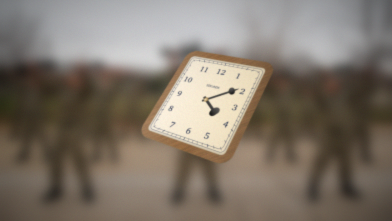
4:09
